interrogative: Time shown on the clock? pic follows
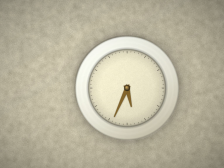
5:34
